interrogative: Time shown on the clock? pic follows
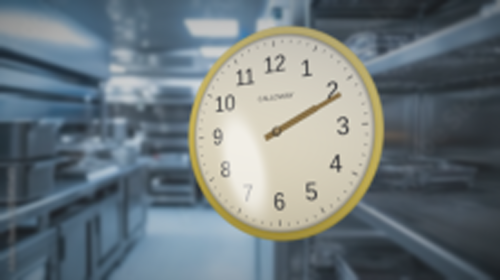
2:11
